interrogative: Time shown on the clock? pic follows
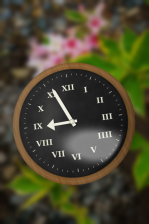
8:56
